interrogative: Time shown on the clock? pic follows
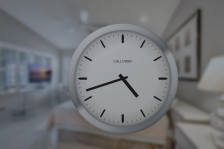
4:42
